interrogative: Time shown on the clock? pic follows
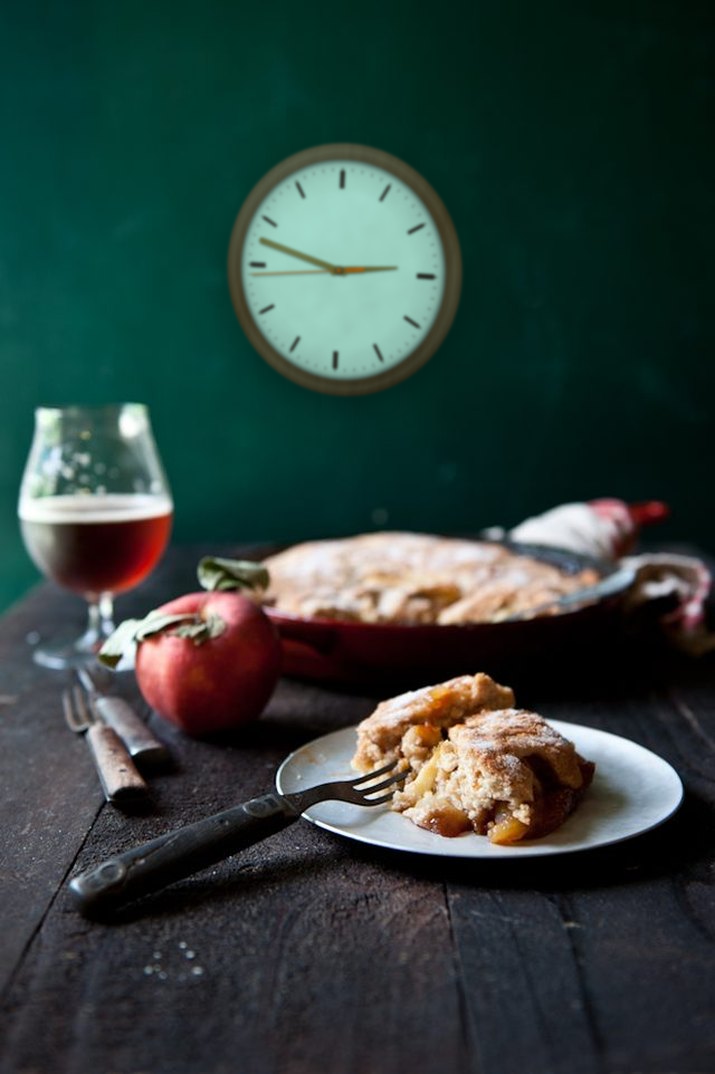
2:47:44
